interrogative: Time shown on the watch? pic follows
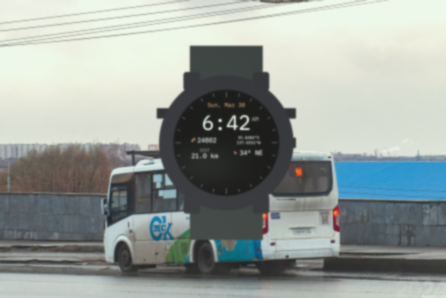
6:42
